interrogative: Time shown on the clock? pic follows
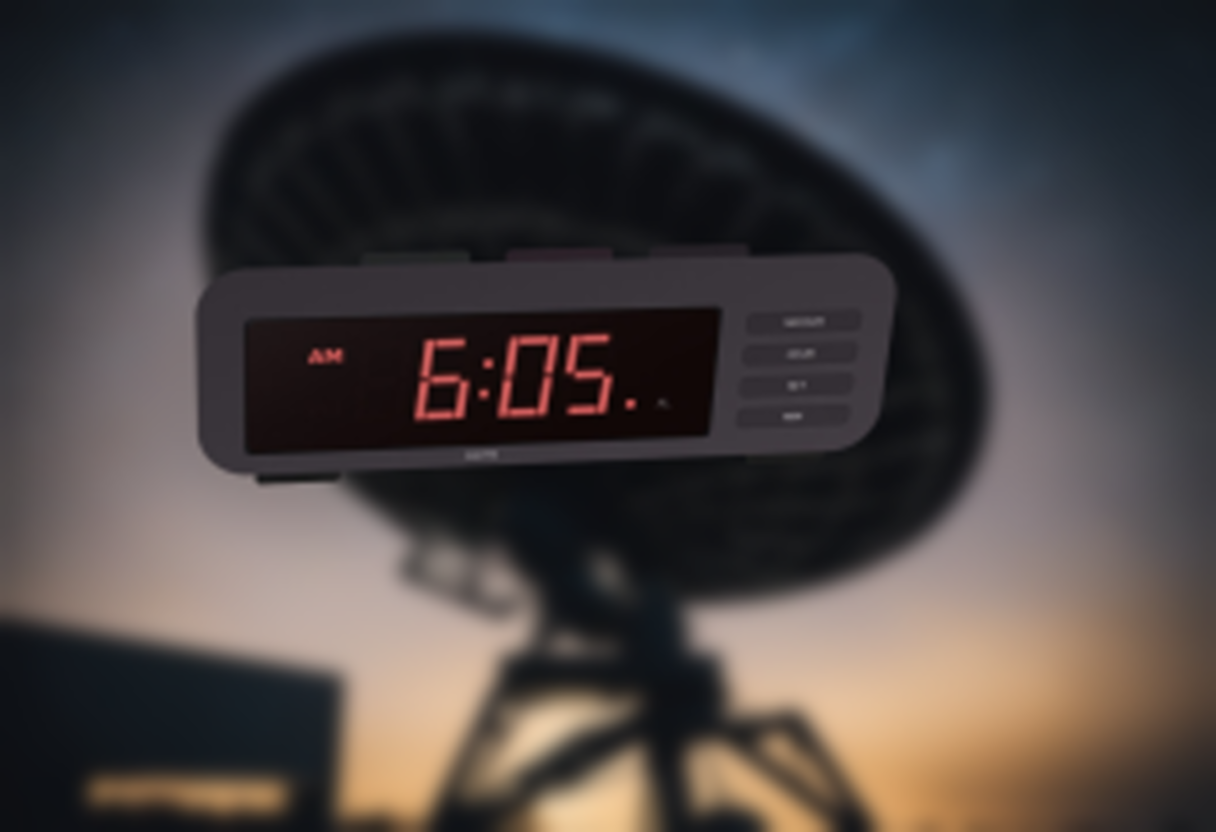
6:05
